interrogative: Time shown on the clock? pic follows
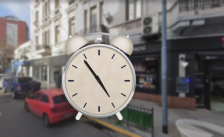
4:54
